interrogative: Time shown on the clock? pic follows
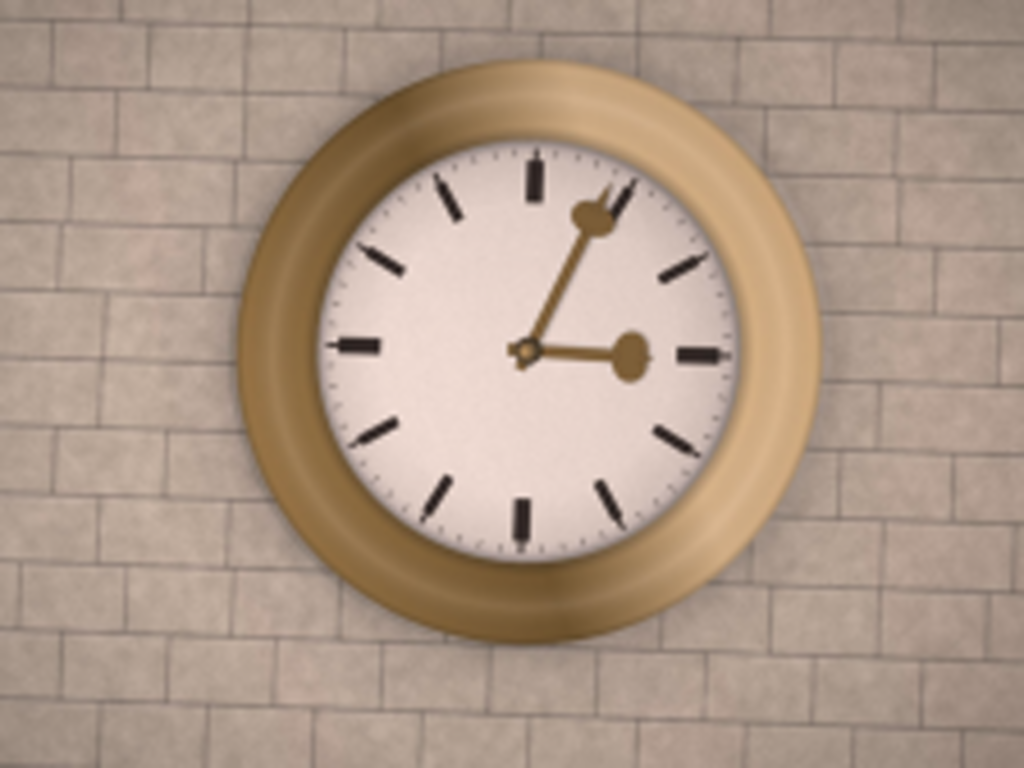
3:04
